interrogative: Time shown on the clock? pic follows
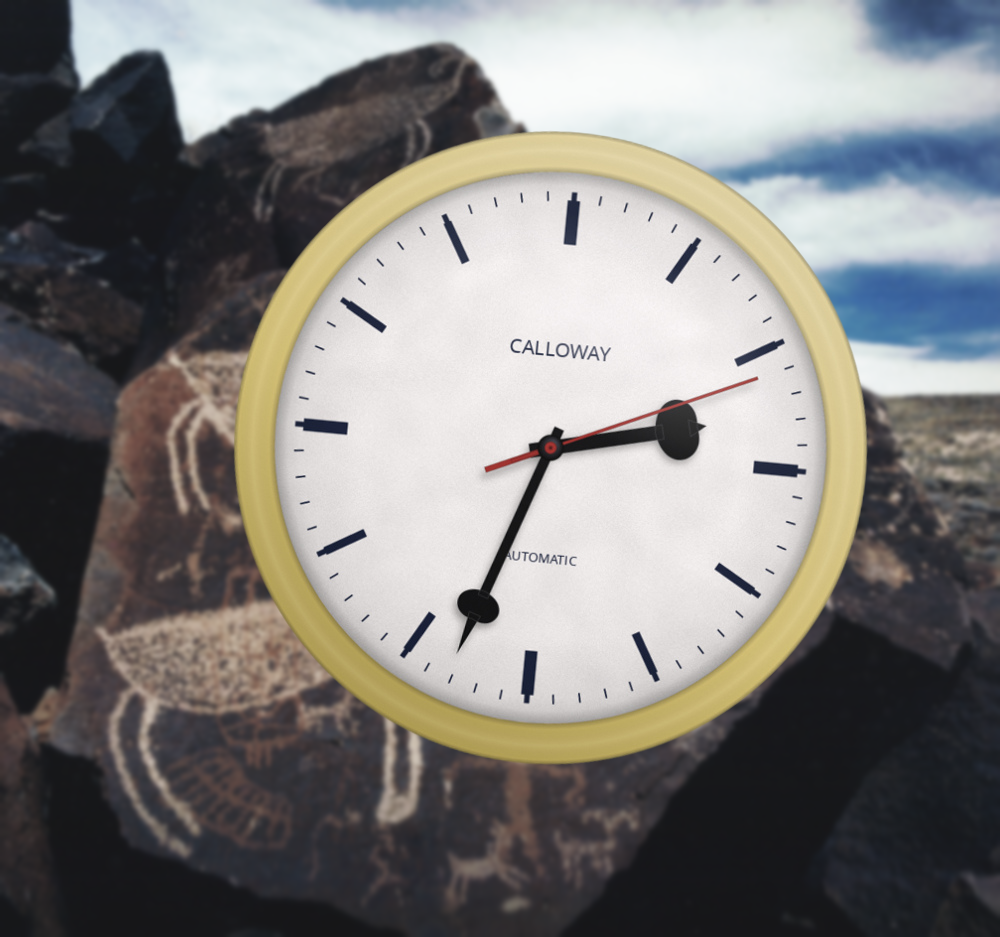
2:33:11
